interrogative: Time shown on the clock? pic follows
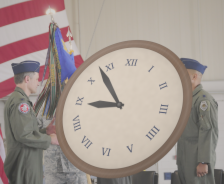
8:53
